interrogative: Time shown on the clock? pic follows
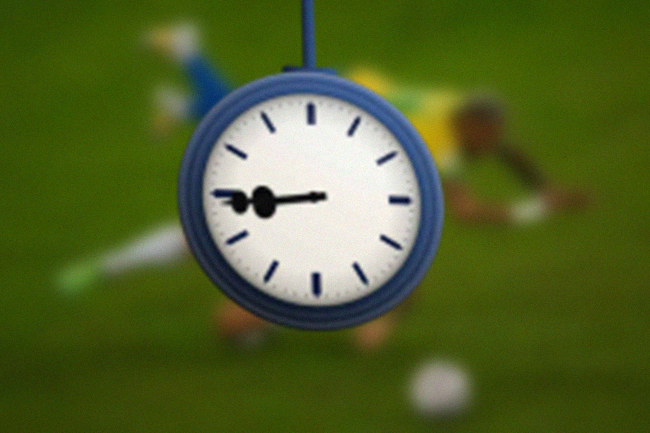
8:44
